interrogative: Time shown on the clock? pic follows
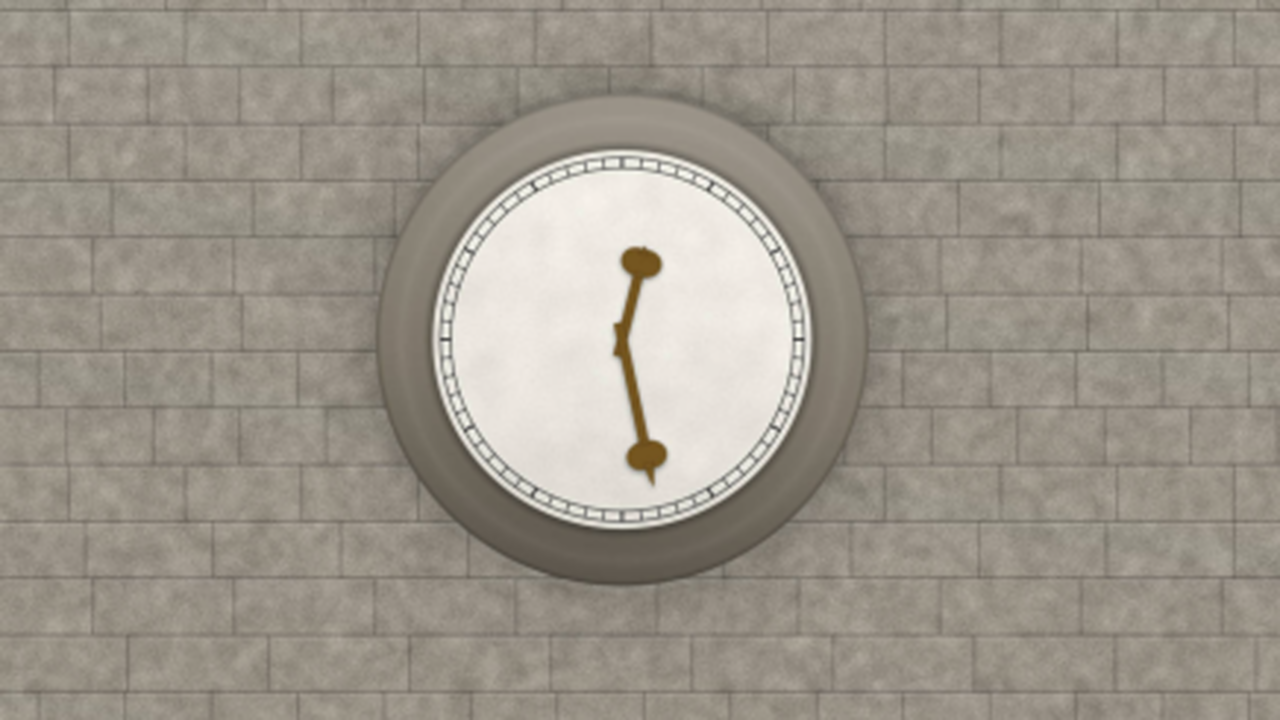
12:28
